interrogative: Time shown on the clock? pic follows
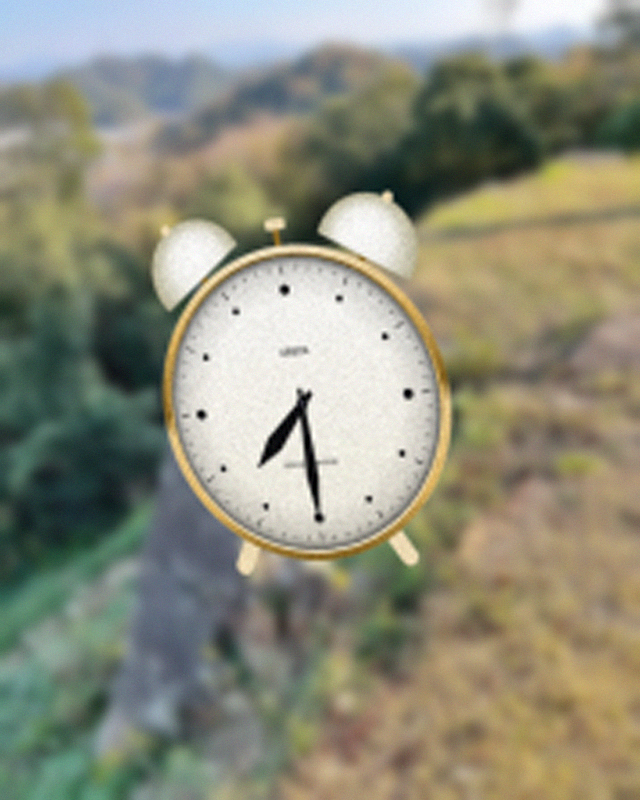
7:30
